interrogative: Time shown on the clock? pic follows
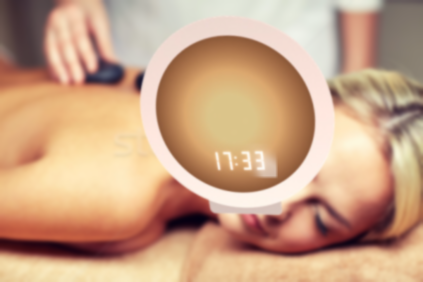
17:33
